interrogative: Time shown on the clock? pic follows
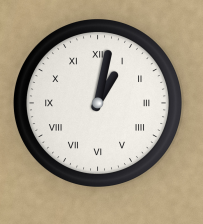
1:02
